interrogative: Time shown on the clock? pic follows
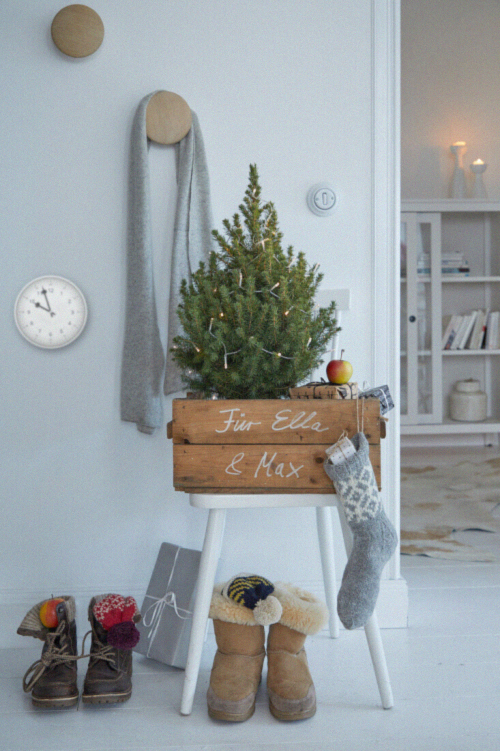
9:57
